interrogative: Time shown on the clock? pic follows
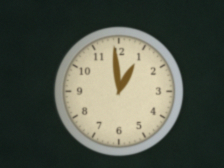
12:59
